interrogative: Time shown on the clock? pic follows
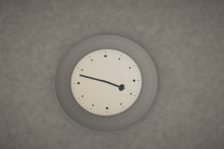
3:48
